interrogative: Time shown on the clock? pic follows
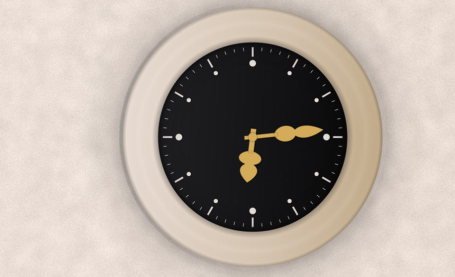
6:14
